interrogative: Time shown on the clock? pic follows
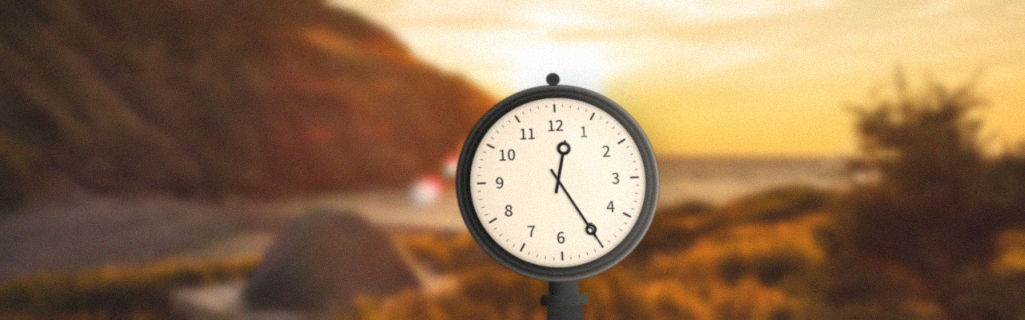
12:25
